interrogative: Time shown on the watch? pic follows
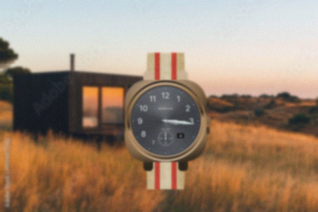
3:16
